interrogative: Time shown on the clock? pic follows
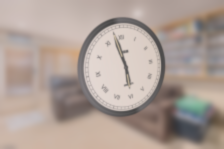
5:58
